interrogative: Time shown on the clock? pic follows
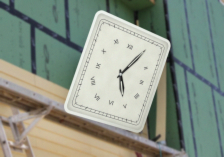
5:05
